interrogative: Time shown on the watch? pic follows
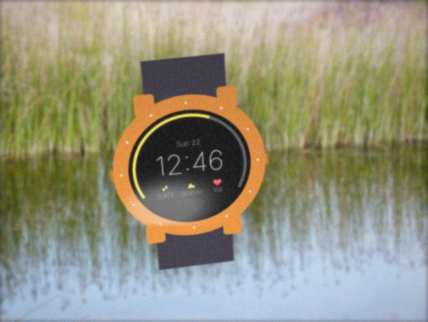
12:46
